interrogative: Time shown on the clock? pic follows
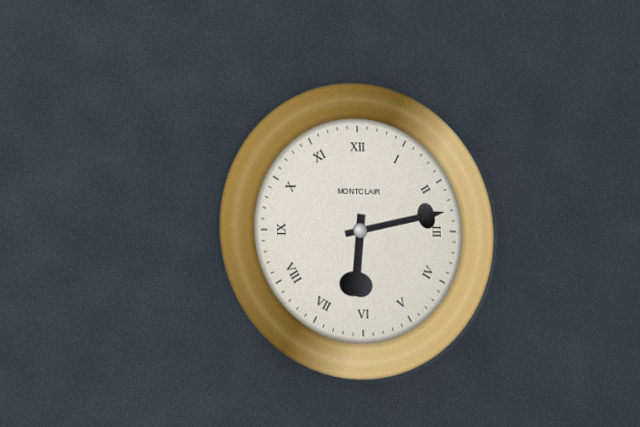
6:13
